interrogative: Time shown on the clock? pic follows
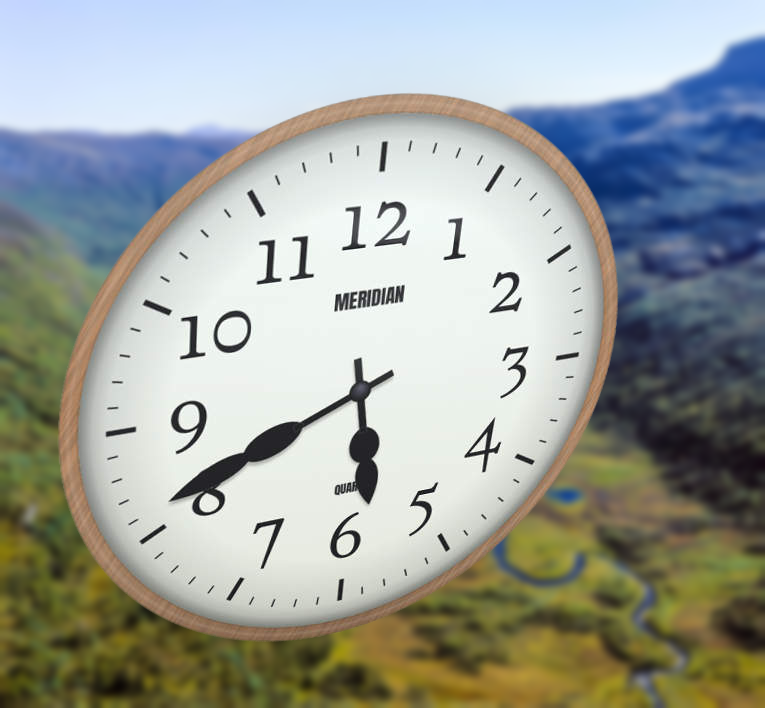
5:41
